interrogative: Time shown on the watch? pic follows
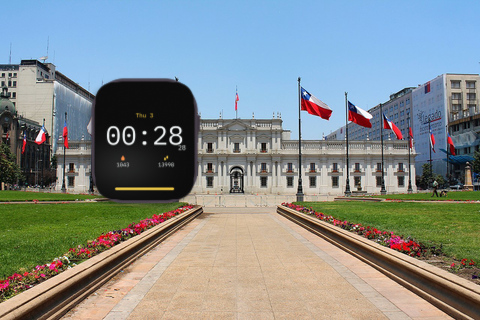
0:28
